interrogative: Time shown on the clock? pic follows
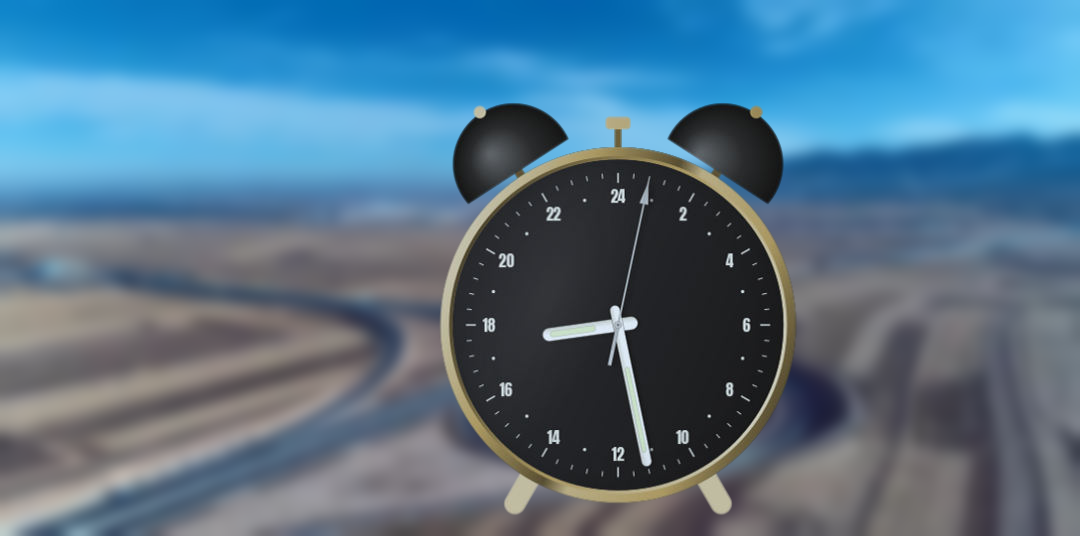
17:28:02
